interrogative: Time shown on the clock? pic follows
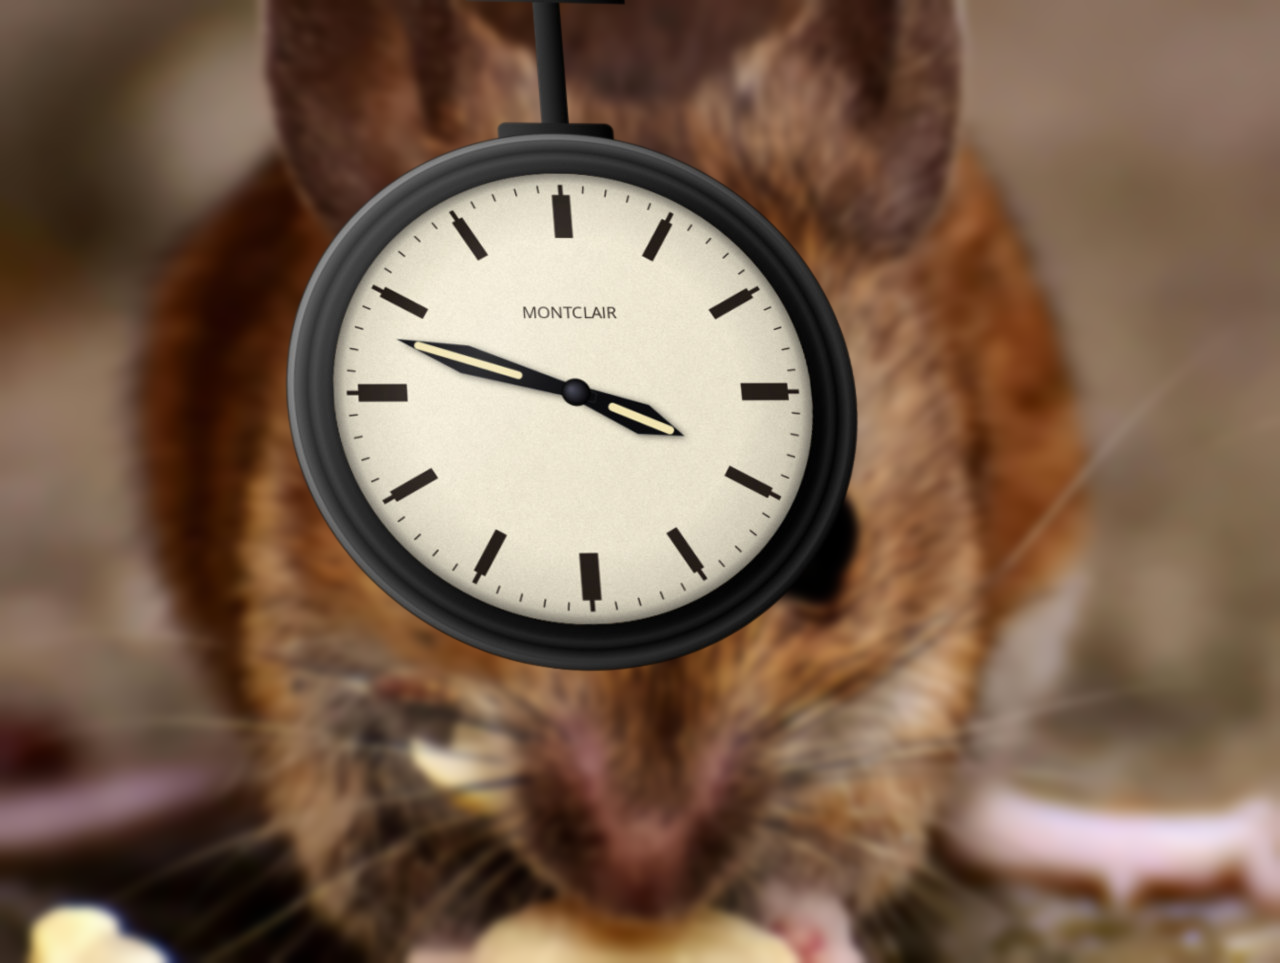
3:48
